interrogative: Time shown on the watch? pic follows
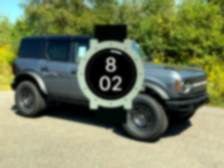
8:02
